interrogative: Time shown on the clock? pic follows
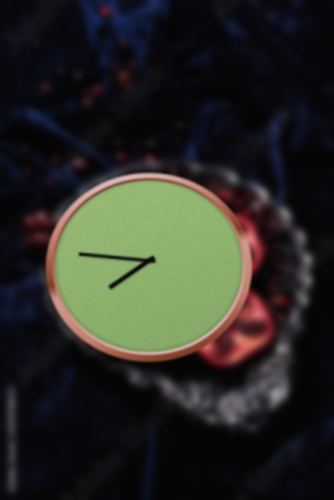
7:46
